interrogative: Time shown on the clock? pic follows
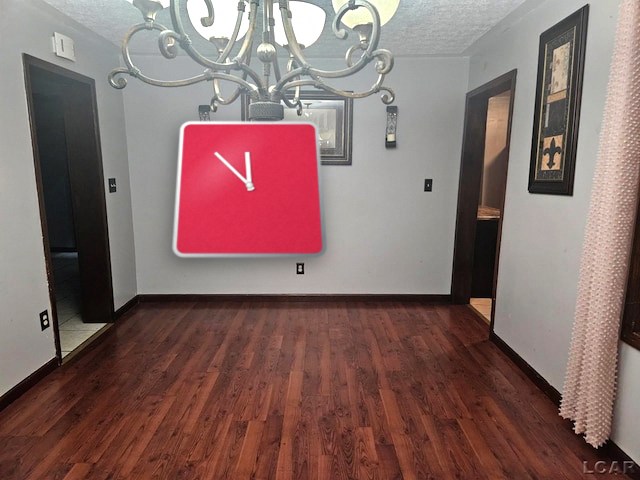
11:53
